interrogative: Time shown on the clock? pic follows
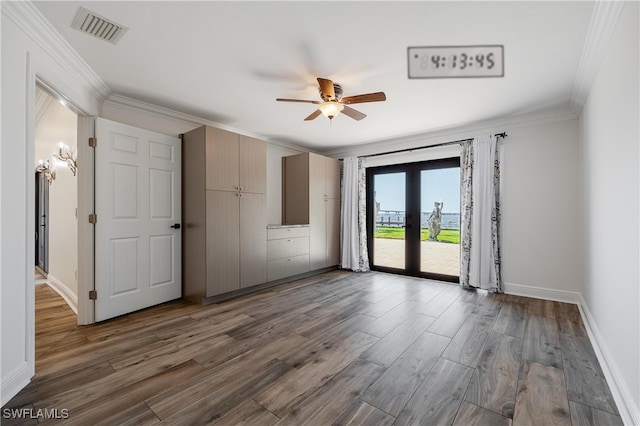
4:13:45
